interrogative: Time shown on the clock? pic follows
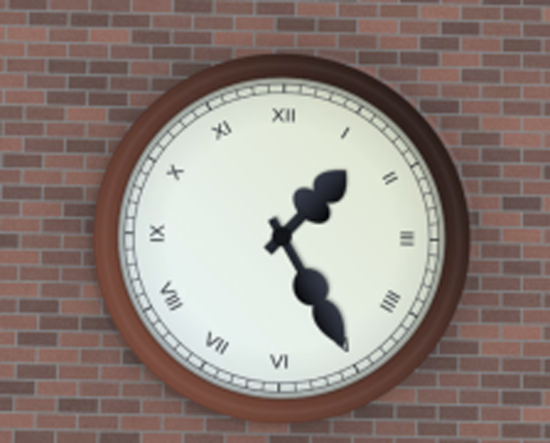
1:25
